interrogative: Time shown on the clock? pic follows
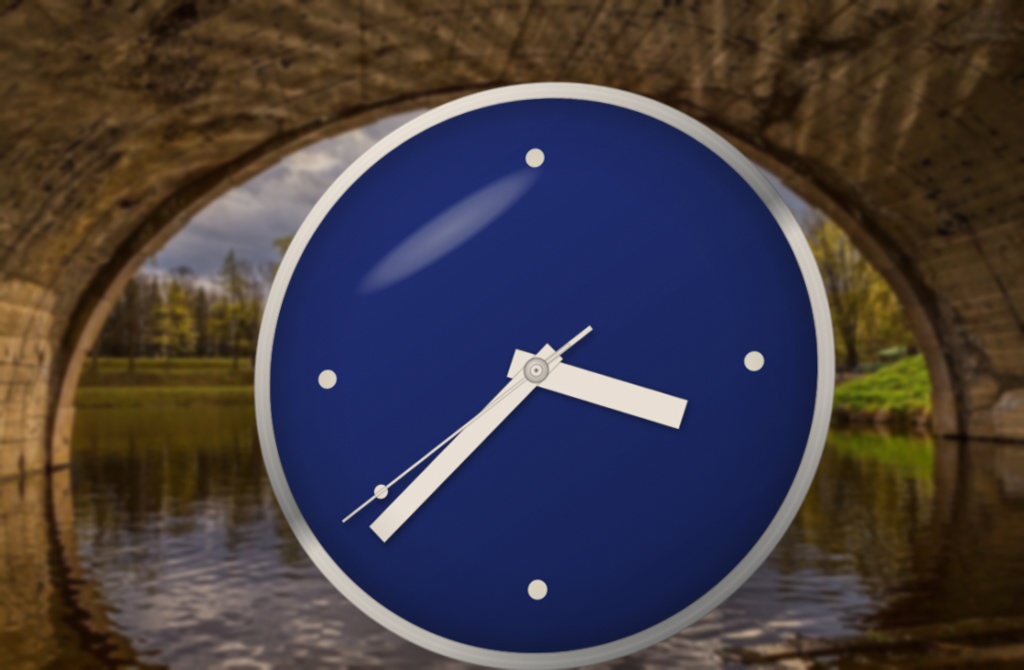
3:37:39
